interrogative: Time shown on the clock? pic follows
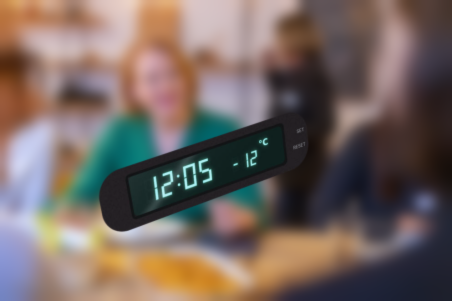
12:05
